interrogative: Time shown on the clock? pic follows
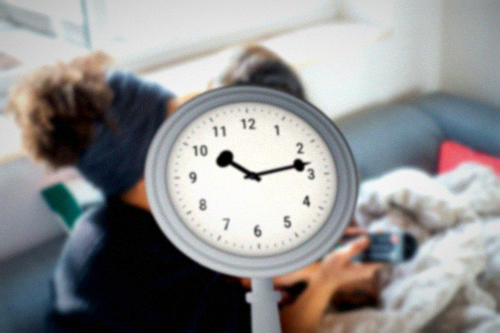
10:13
